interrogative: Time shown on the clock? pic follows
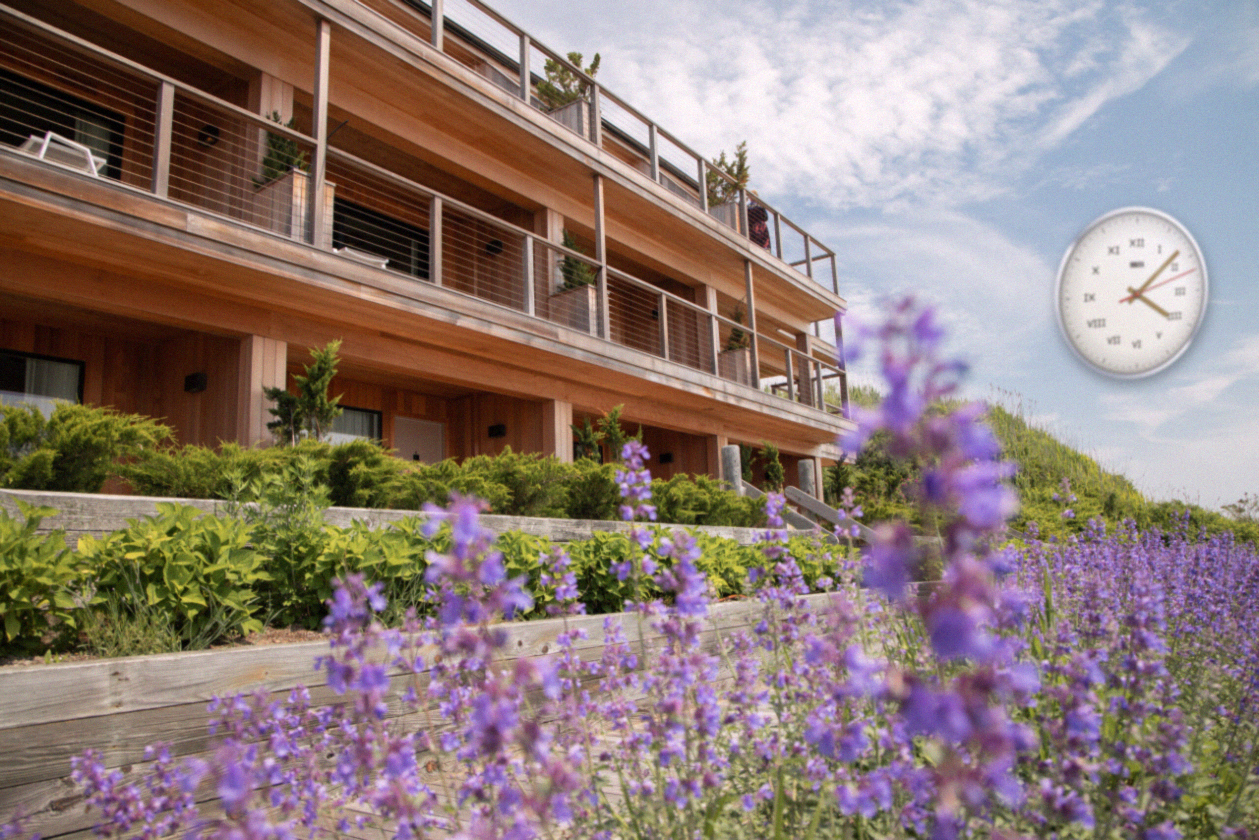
4:08:12
